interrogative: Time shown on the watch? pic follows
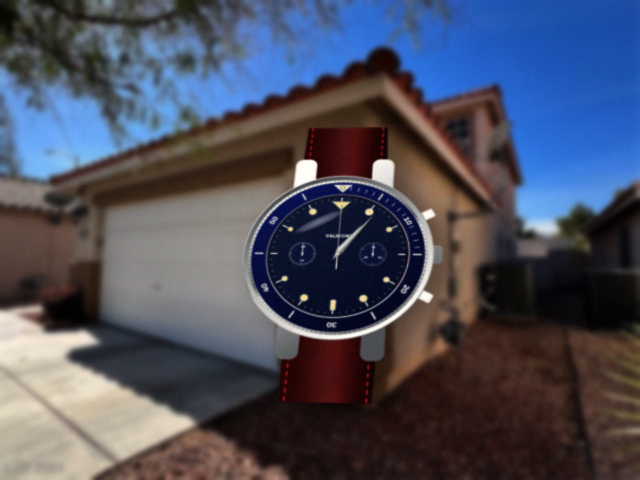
1:06
